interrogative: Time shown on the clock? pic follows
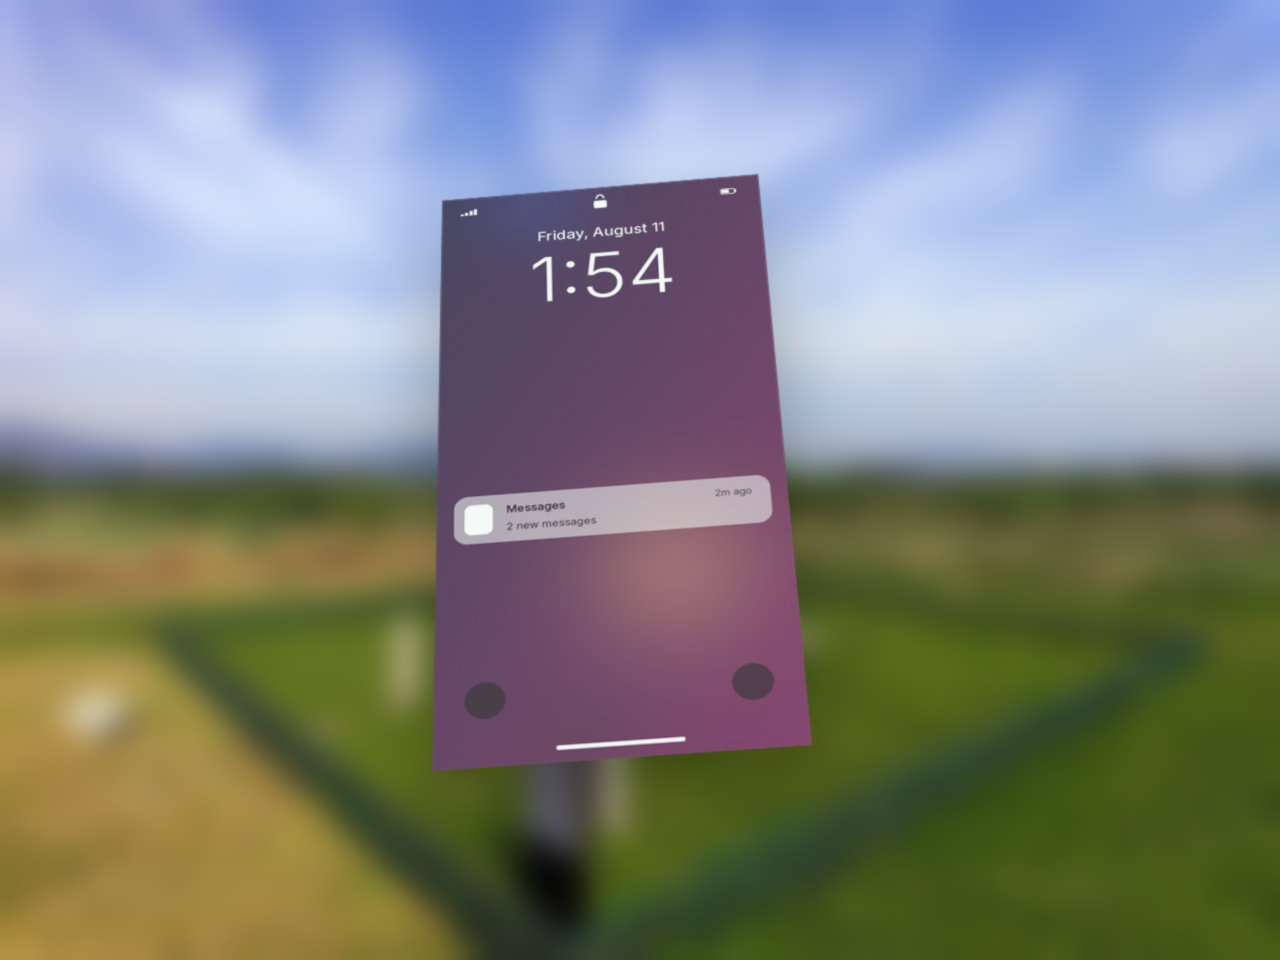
1:54
